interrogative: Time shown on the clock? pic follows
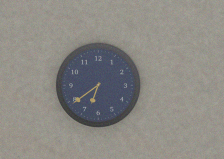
6:39
